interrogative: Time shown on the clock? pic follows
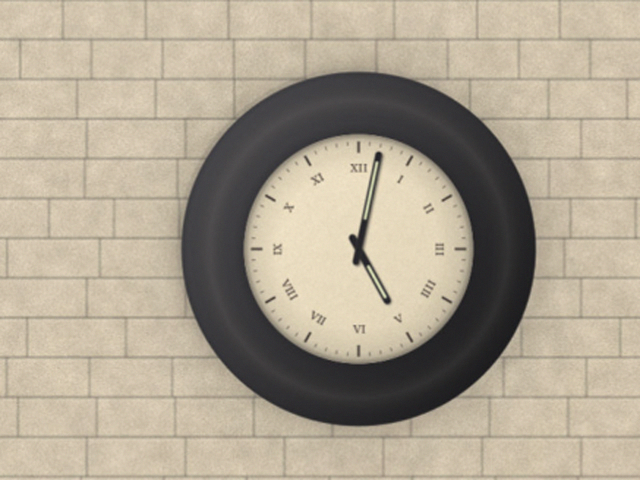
5:02
